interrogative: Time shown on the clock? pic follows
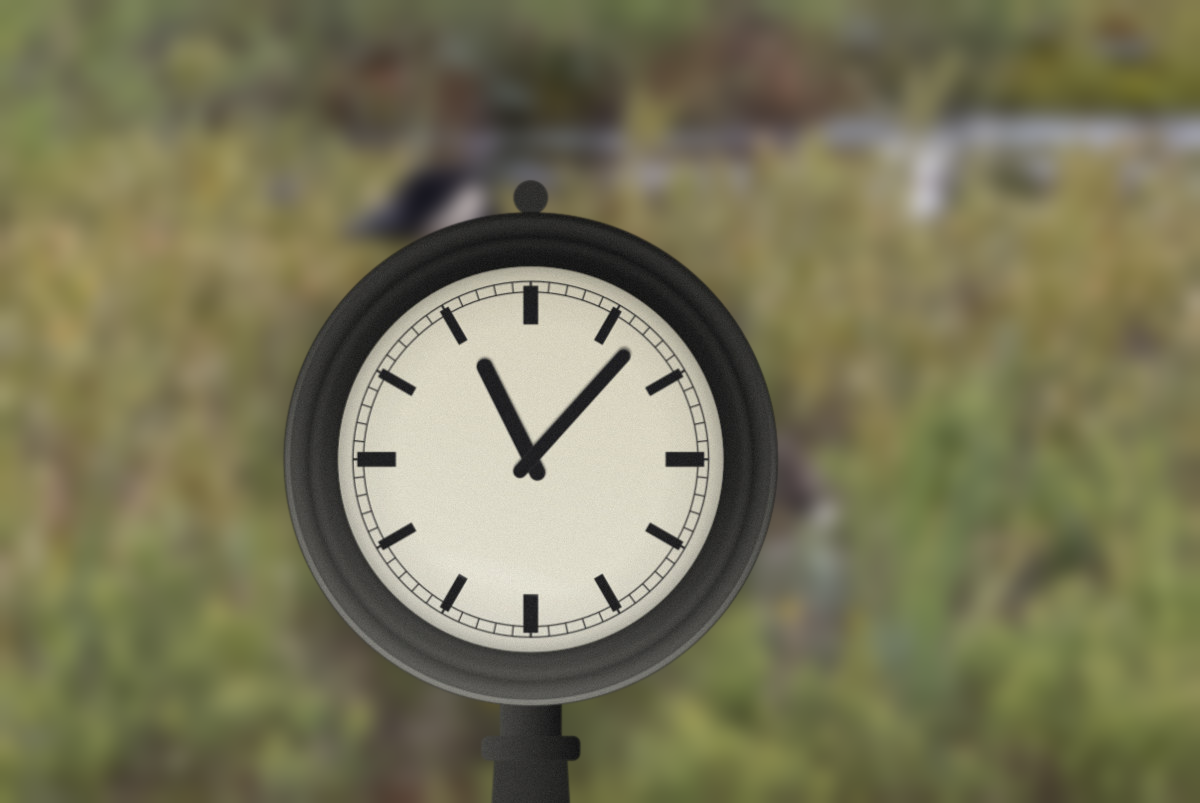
11:07
